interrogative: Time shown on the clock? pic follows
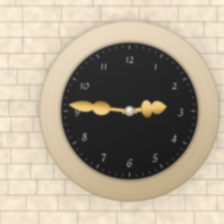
2:46
